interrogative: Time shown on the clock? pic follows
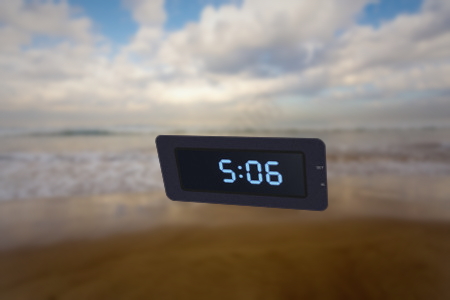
5:06
